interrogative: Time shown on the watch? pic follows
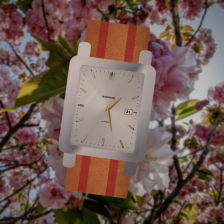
1:27
